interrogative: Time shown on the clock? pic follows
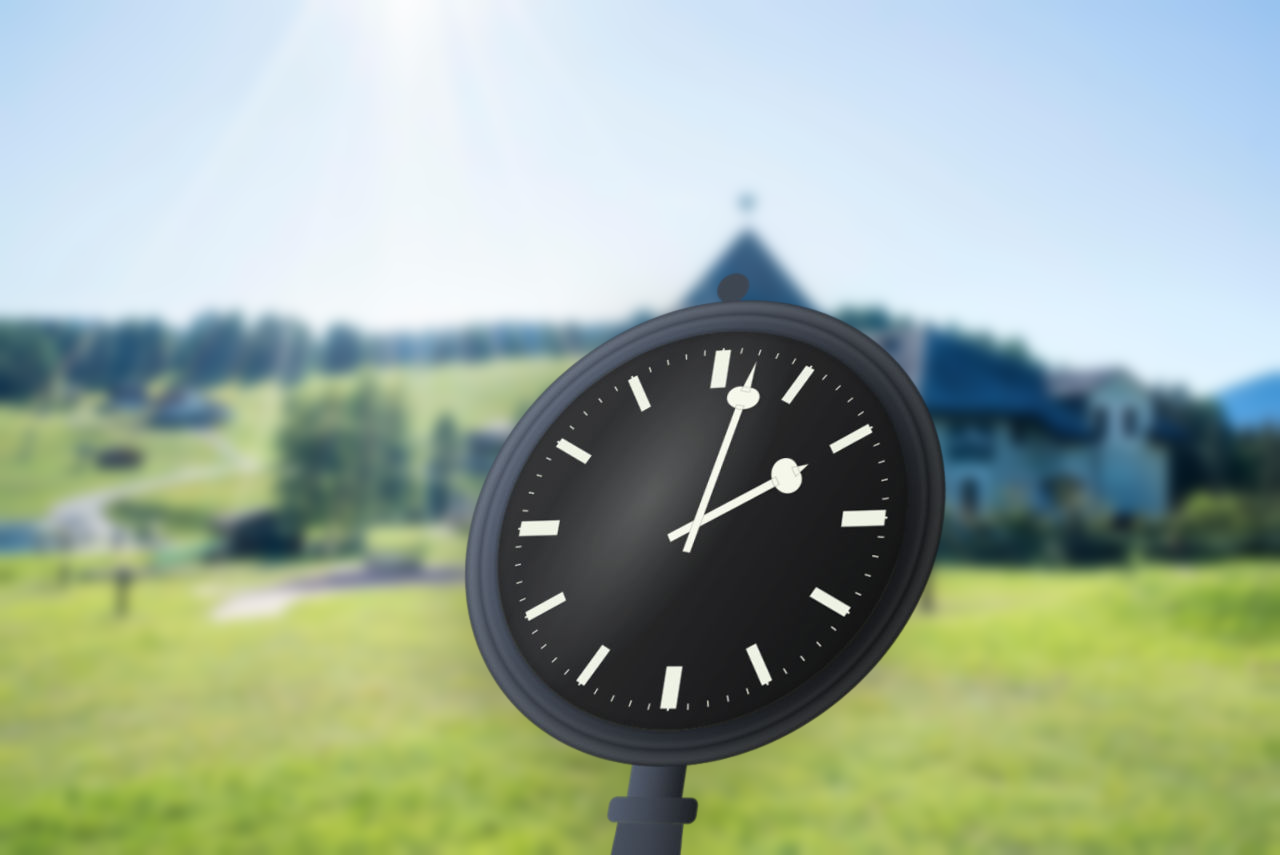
2:02
